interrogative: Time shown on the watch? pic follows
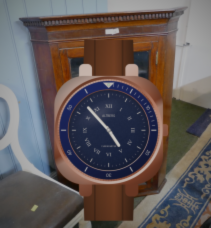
4:53
